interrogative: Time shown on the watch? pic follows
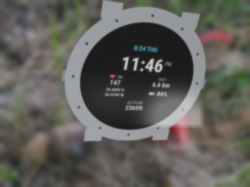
11:46
